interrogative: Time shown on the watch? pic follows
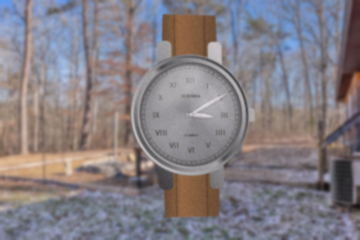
3:10
